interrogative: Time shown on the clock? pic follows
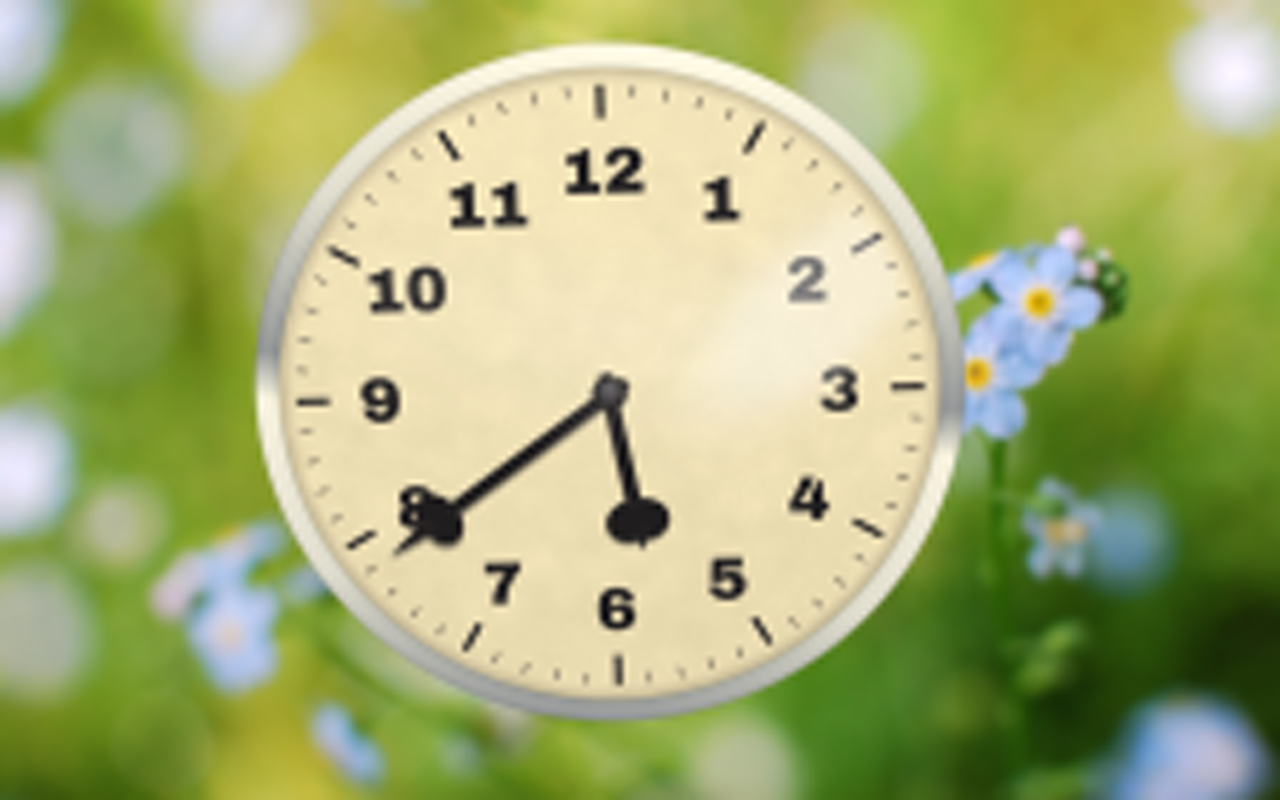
5:39
